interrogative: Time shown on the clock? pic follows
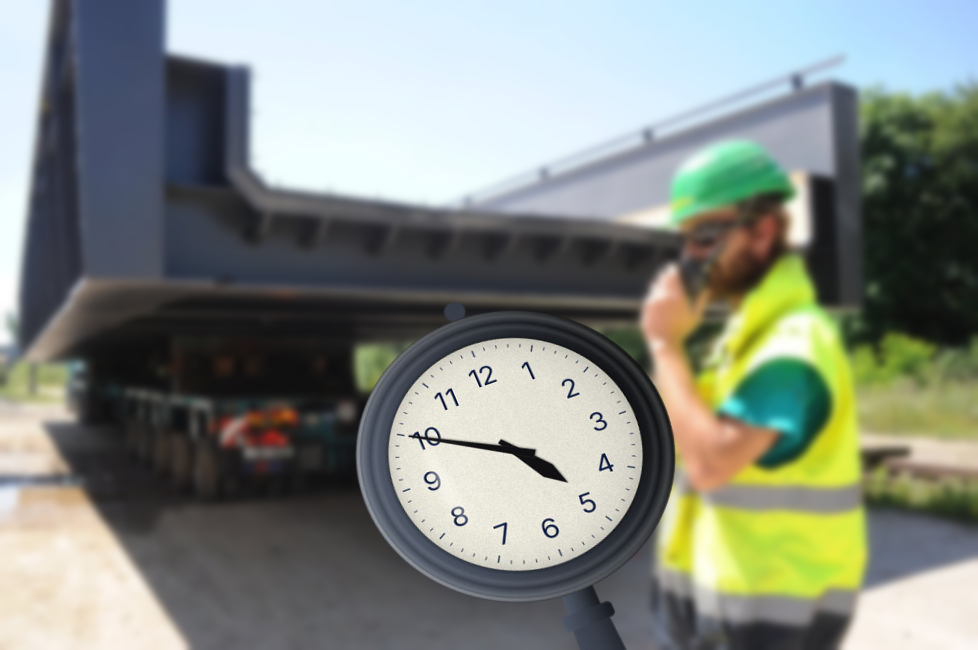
4:50
